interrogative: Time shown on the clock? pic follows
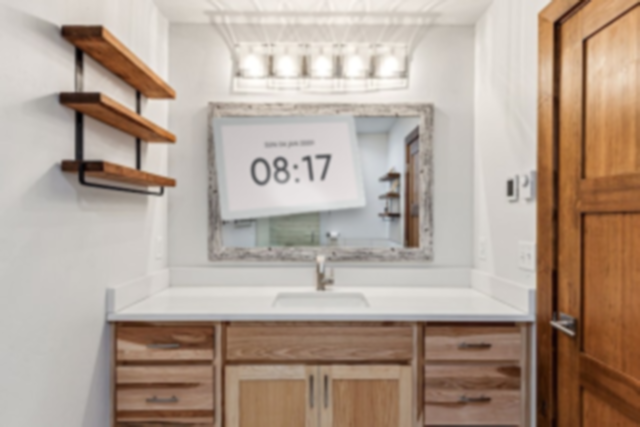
8:17
